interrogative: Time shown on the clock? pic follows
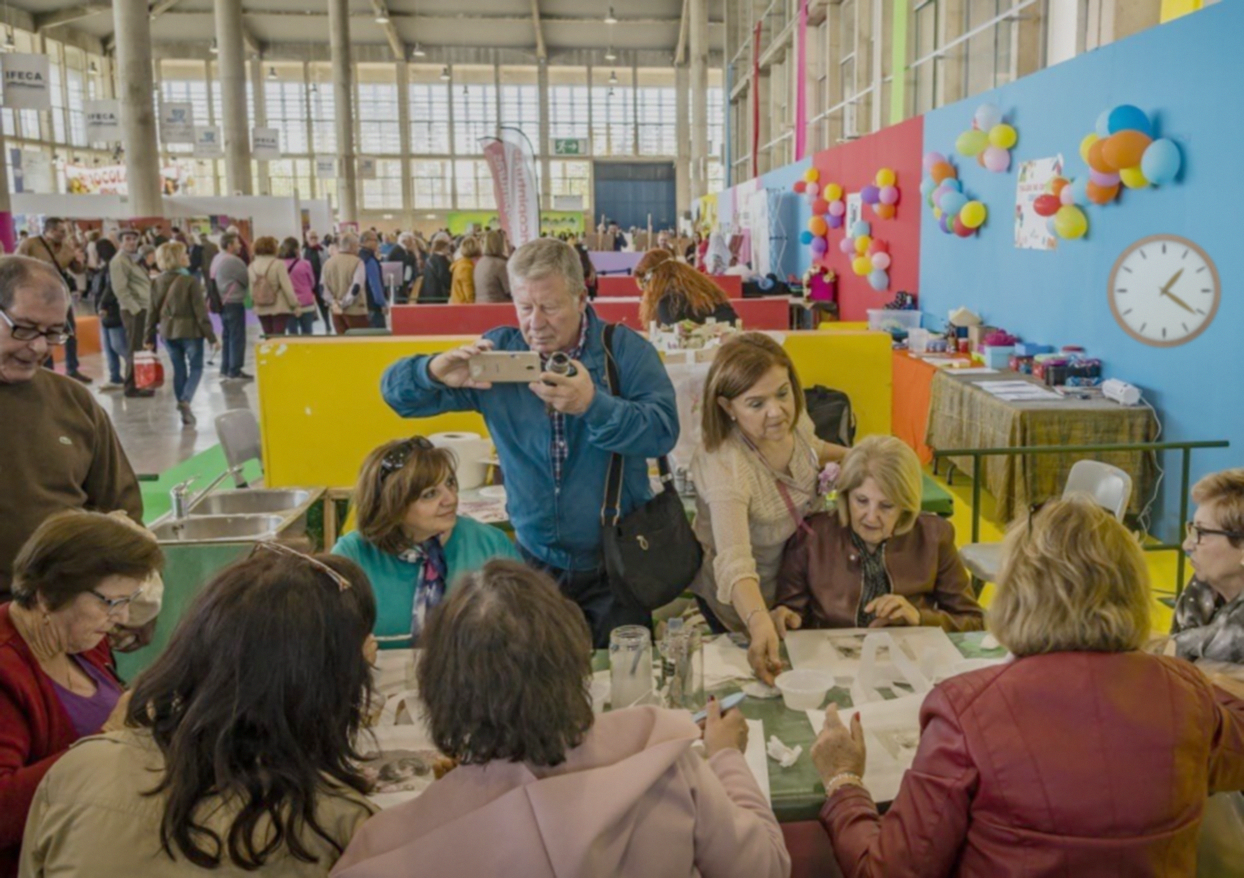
1:21
